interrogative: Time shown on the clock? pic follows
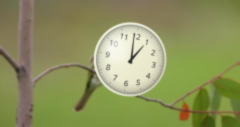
12:59
